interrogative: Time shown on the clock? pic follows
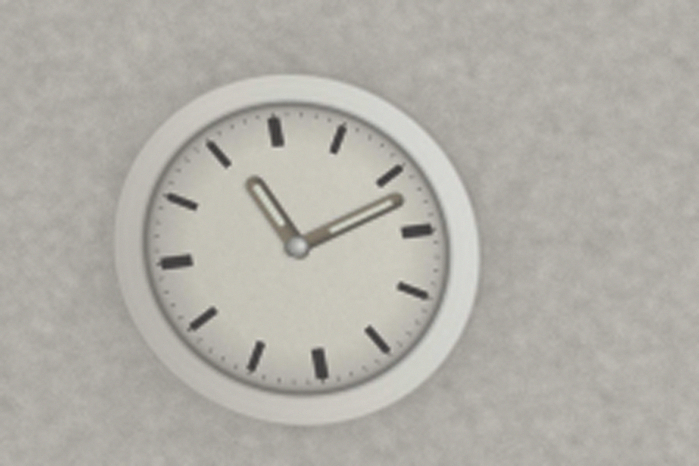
11:12
